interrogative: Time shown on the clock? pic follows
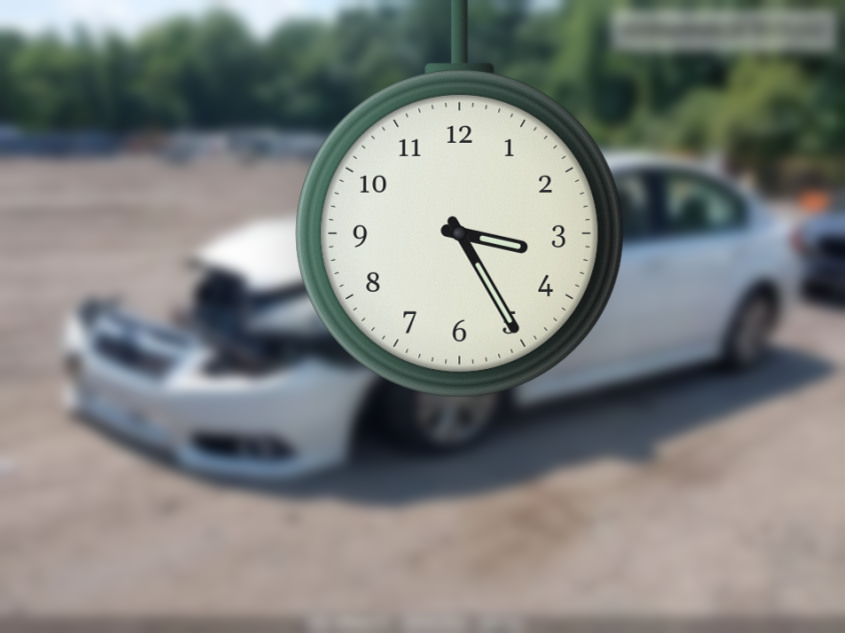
3:25
